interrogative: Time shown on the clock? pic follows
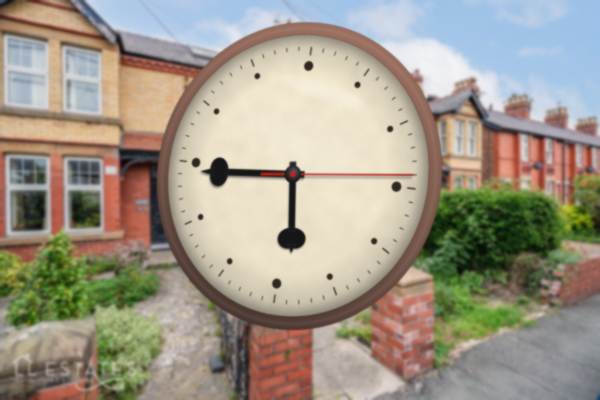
5:44:14
